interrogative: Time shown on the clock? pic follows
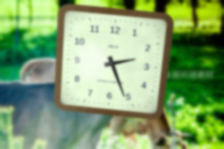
2:26
